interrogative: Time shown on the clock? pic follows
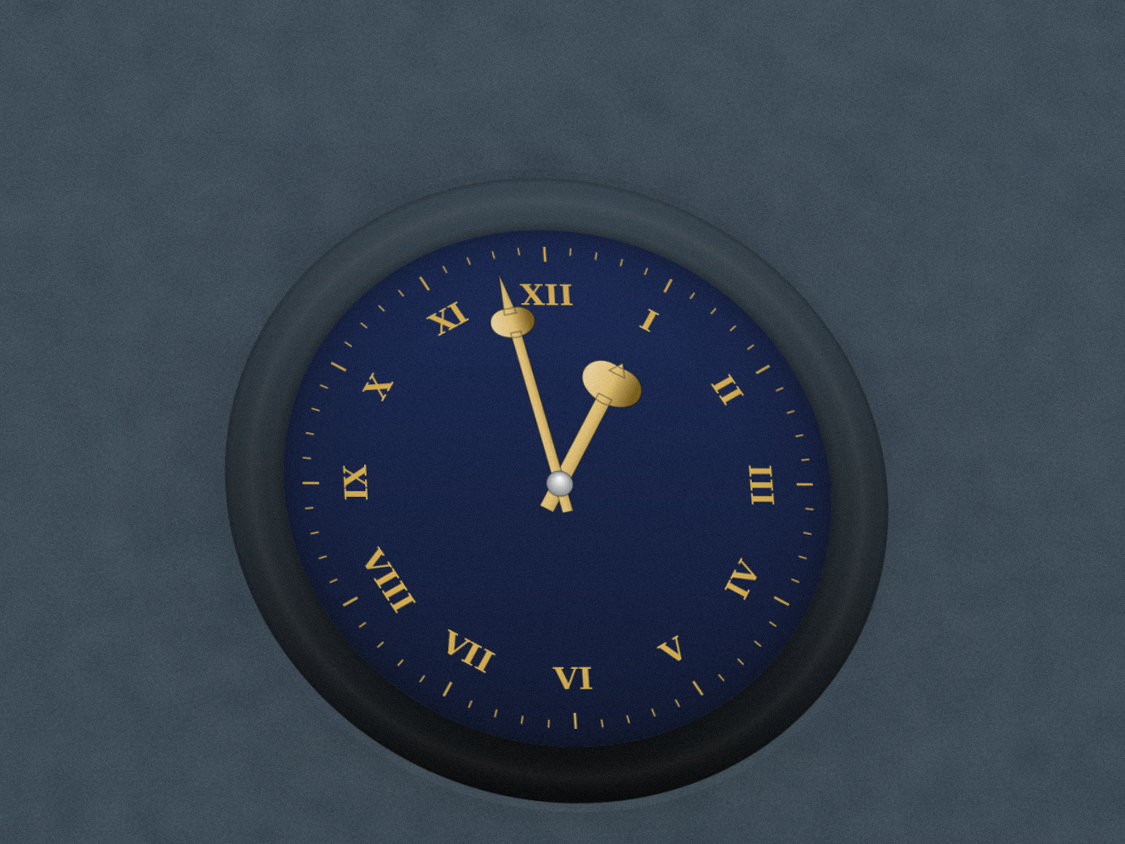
12:58
